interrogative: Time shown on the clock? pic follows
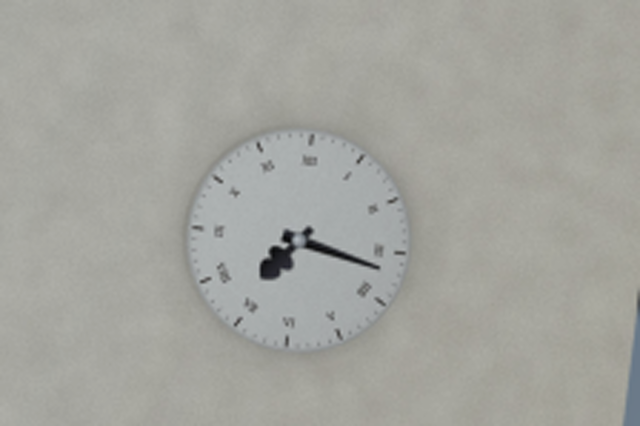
7:17
